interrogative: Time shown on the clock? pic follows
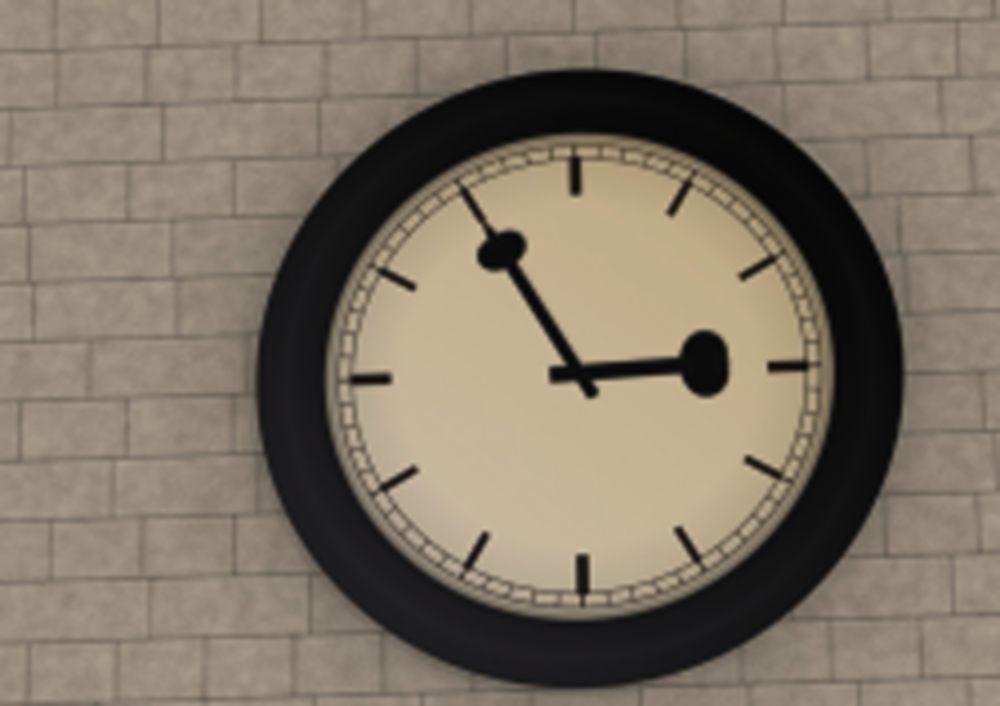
2:55
